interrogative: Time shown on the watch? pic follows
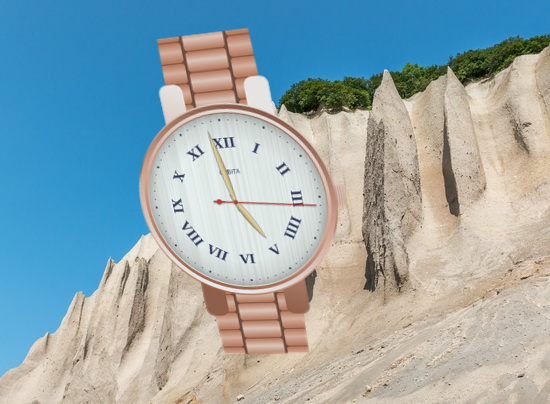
4:58:16
